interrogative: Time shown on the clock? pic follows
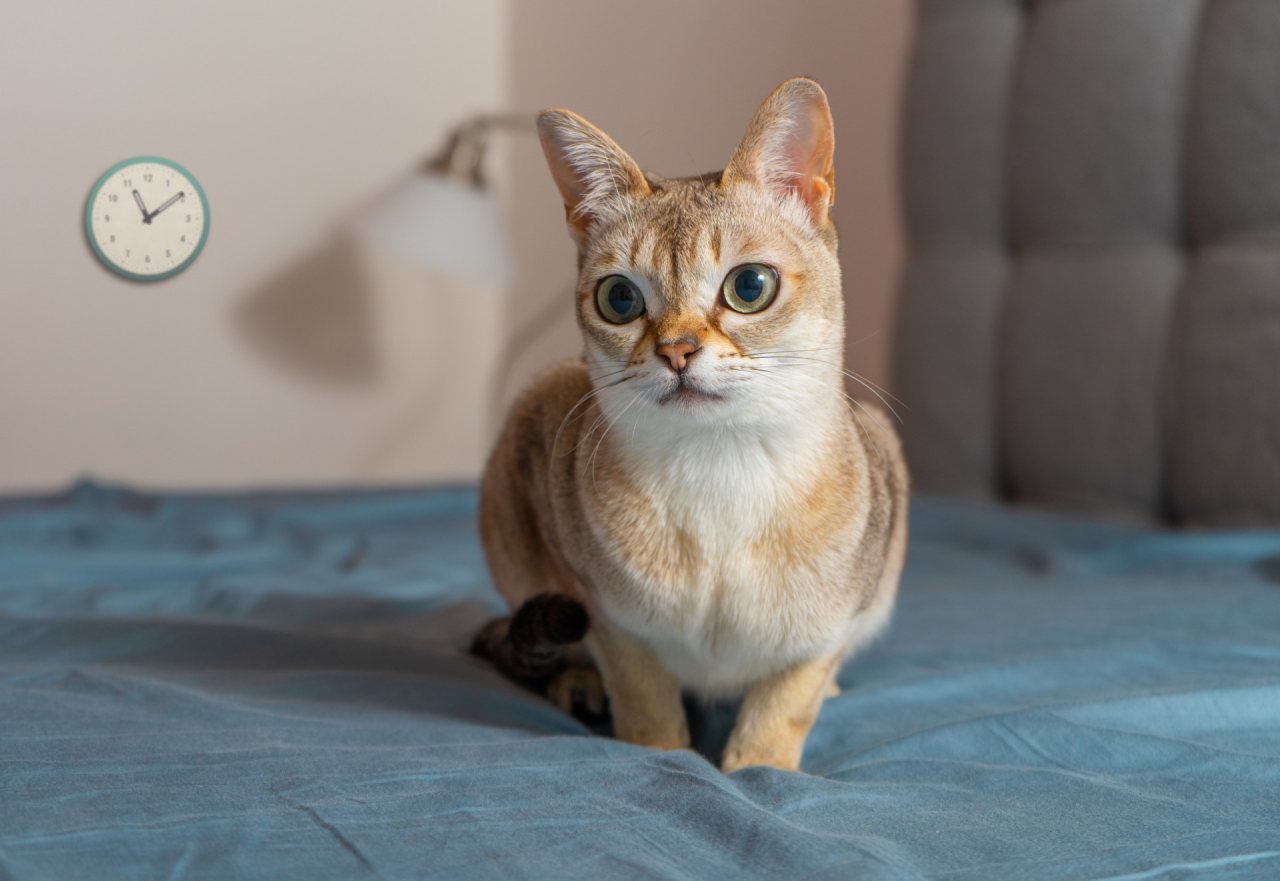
11:09
